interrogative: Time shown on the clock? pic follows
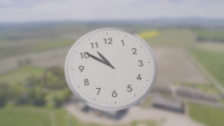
10:51
